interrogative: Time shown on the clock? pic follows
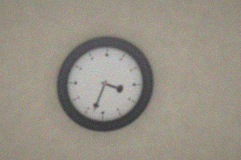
3:33
